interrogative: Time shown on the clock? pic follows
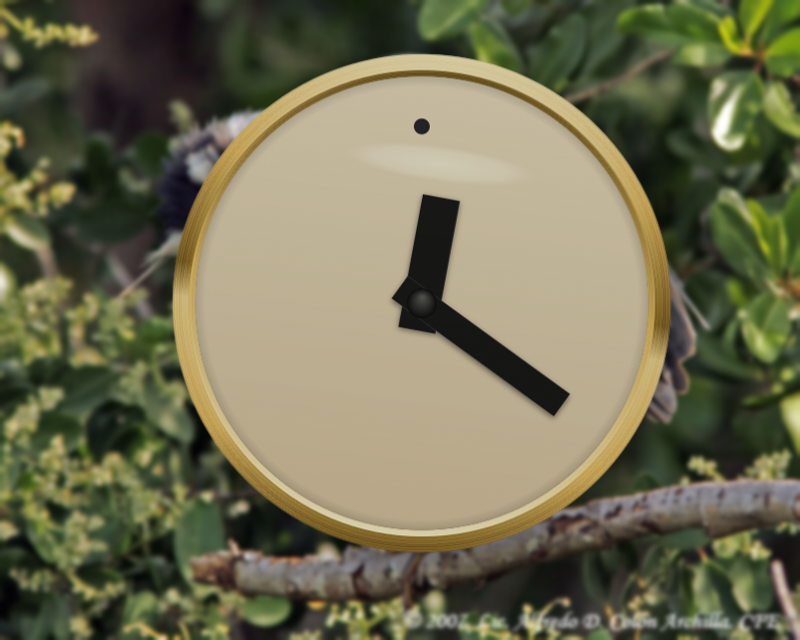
12:21
